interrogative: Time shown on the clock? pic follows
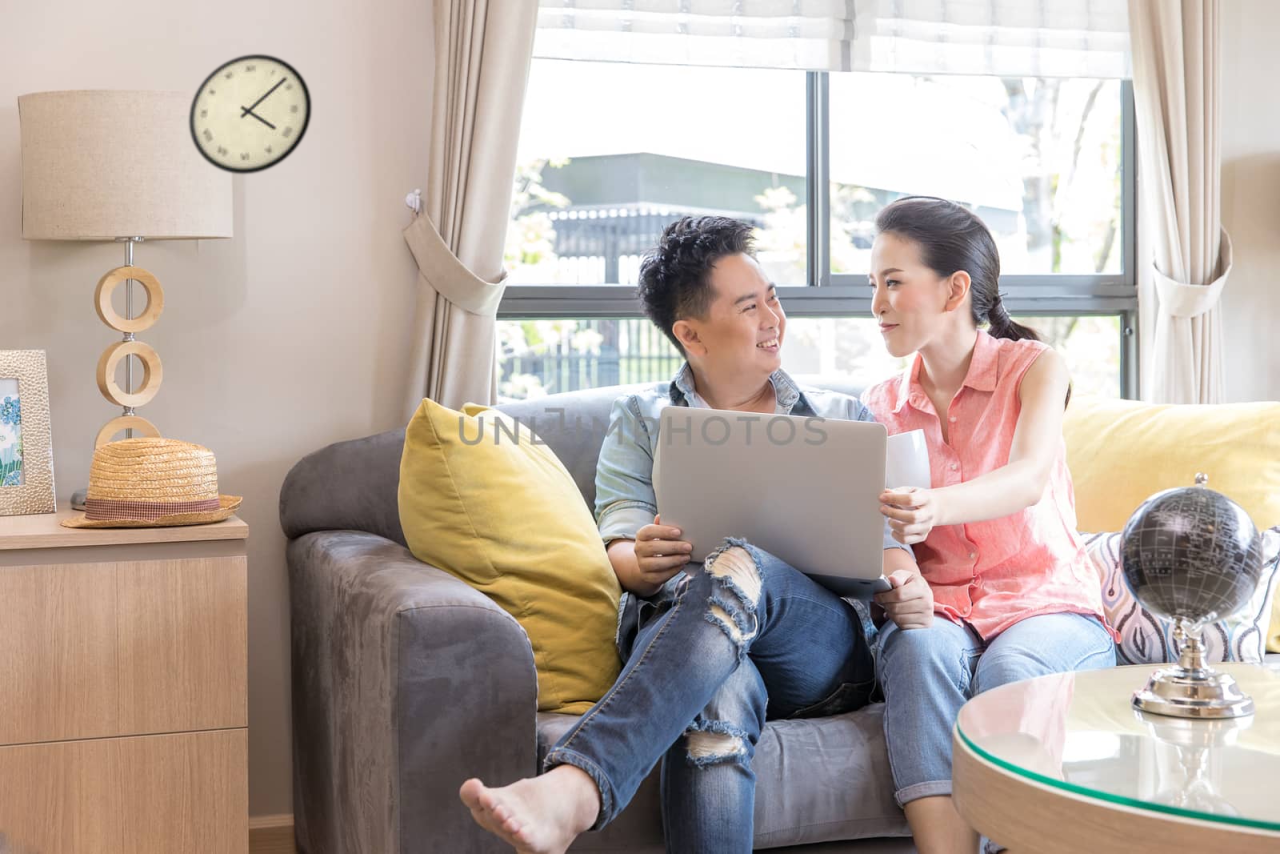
4:08
